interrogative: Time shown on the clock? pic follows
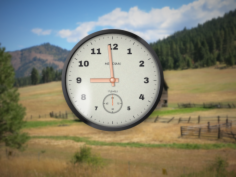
8:59
